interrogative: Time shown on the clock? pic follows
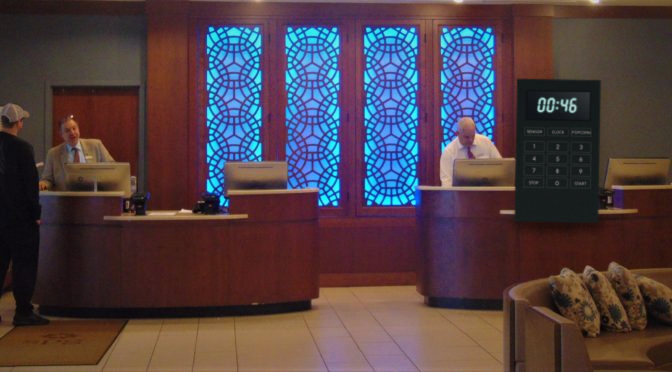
0:46
